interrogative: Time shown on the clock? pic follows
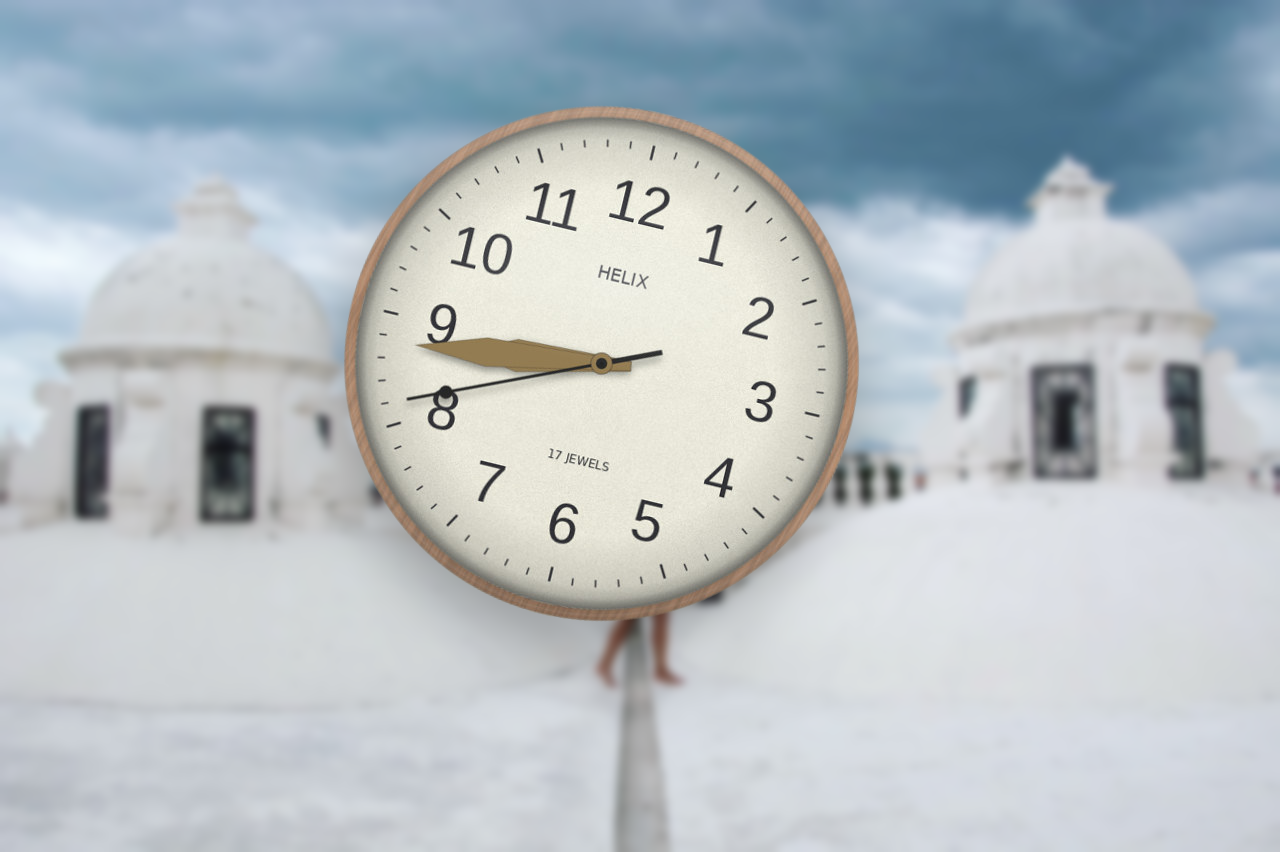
8:43:41
